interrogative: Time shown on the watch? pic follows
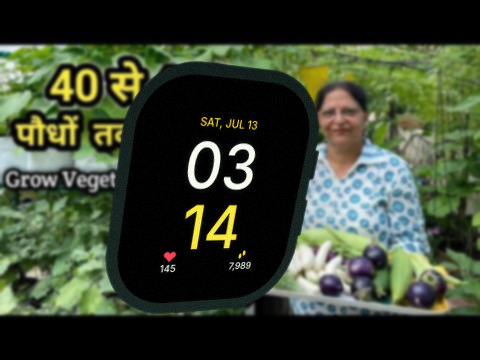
3:14
